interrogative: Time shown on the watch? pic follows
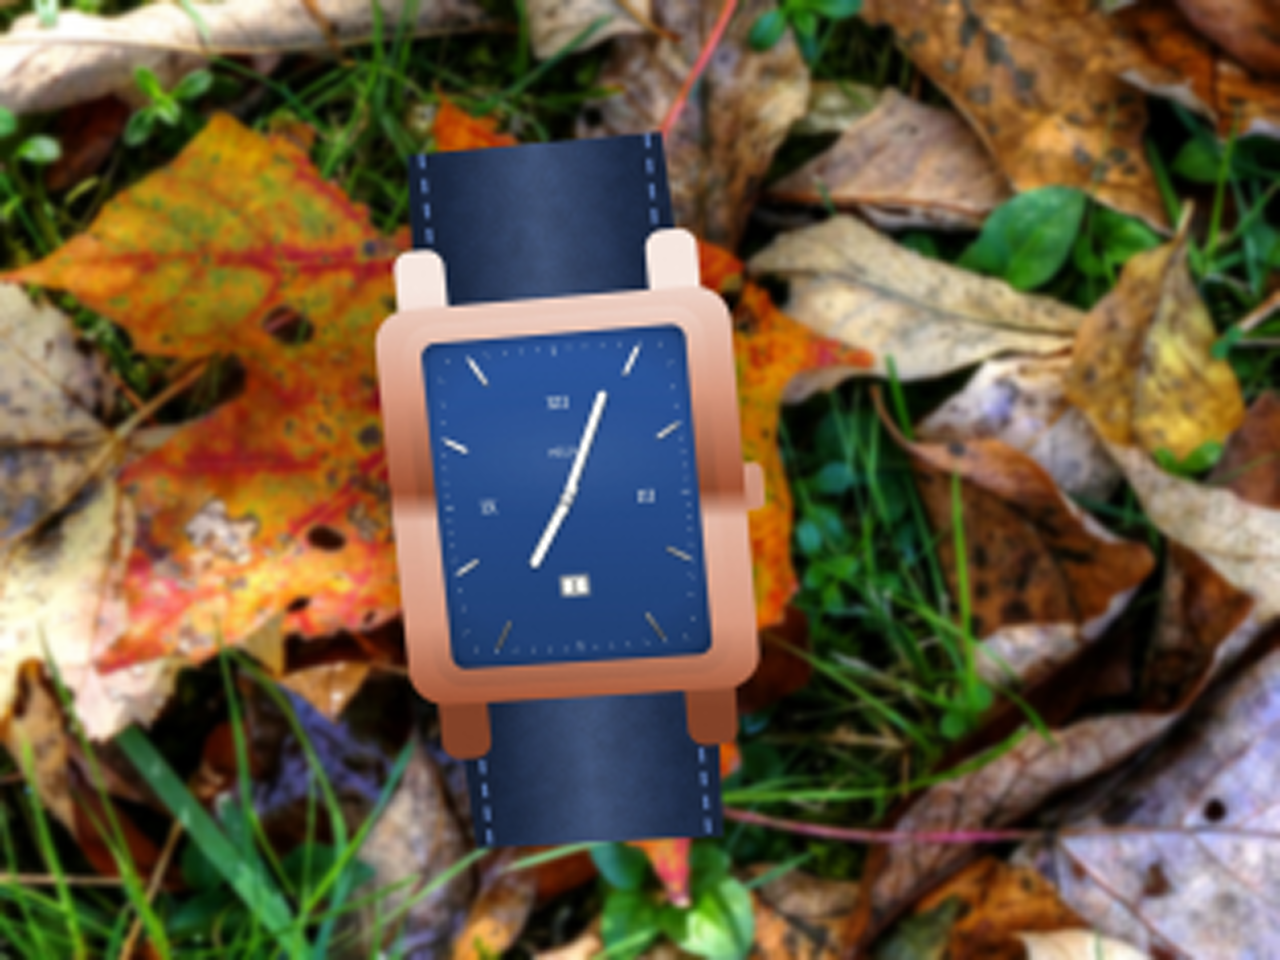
7:04
